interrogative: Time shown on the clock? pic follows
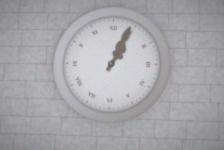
1:04
